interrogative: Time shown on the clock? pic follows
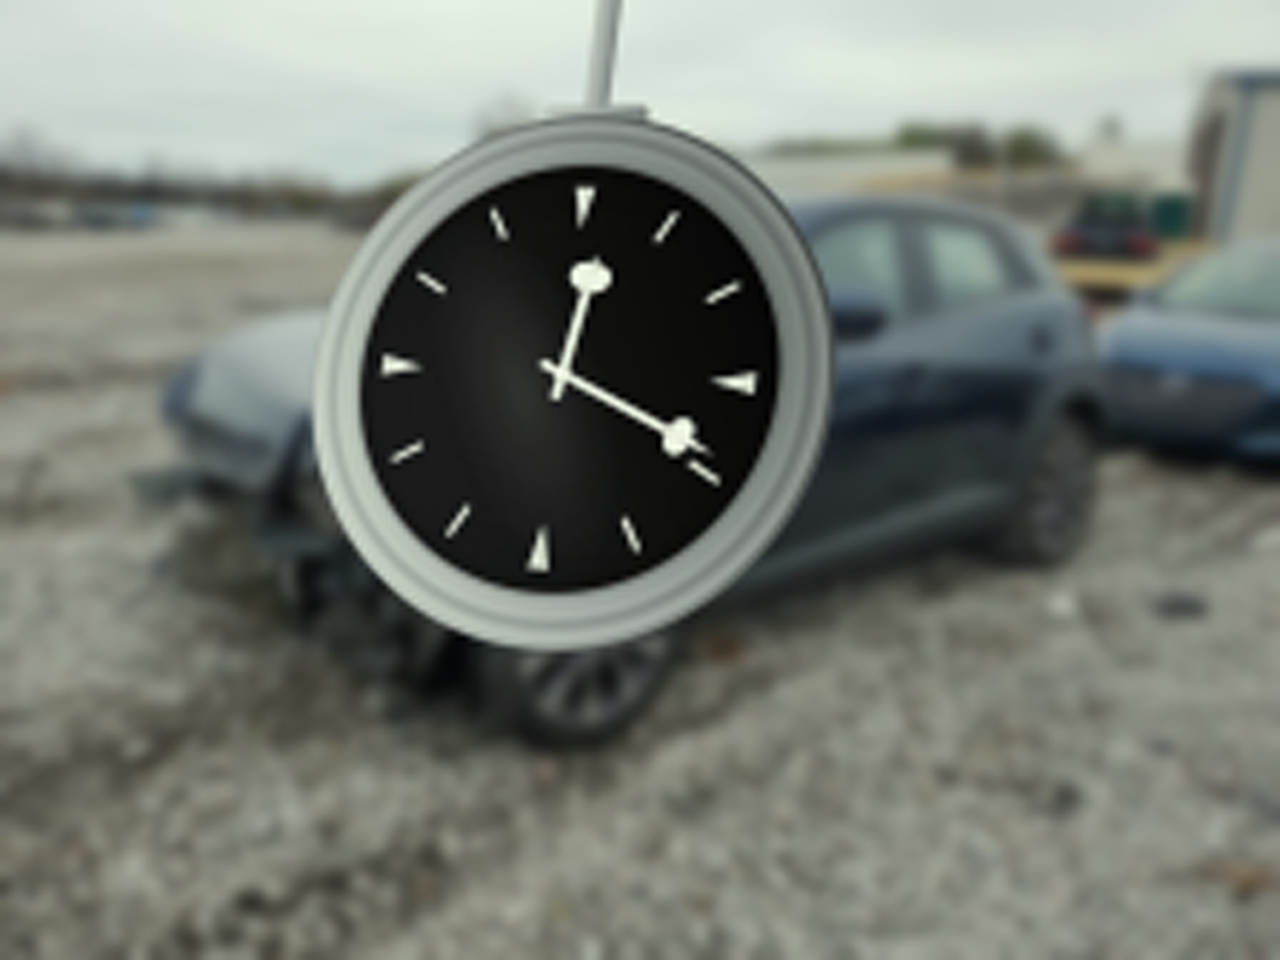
12:19
